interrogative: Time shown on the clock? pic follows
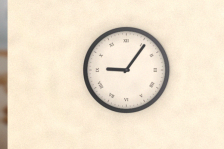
9:06
